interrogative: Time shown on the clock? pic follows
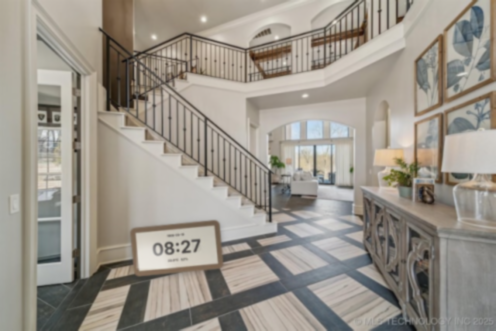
8:27
